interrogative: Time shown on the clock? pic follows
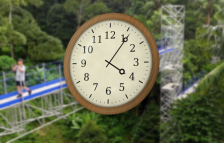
4:06
